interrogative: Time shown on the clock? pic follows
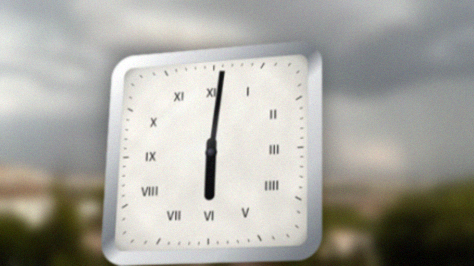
6:01
